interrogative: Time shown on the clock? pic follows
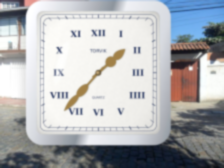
1:37
